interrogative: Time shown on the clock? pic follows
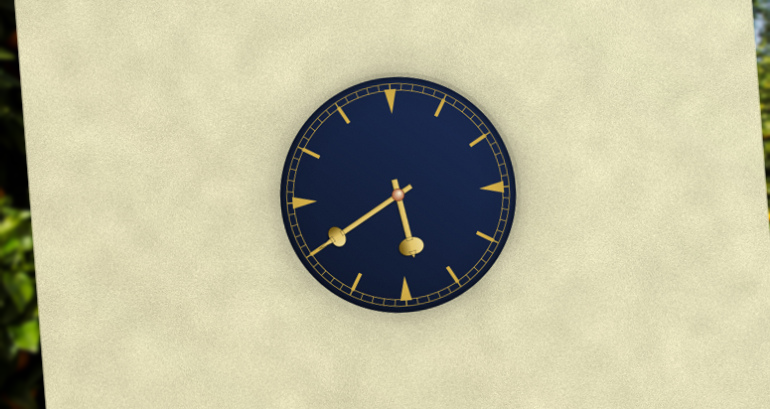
5:40
